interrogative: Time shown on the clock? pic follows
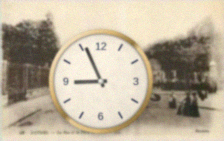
8:56
